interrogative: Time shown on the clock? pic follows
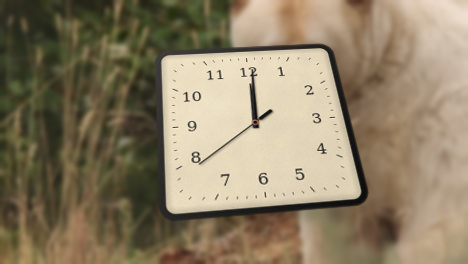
12:00:39
